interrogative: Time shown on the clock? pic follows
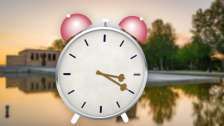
3:20
